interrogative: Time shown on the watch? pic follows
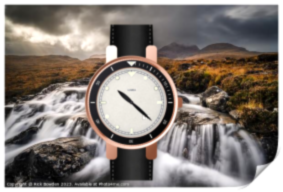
10:22
